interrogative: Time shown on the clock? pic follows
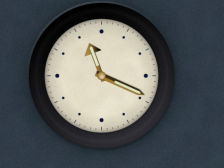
11:19
